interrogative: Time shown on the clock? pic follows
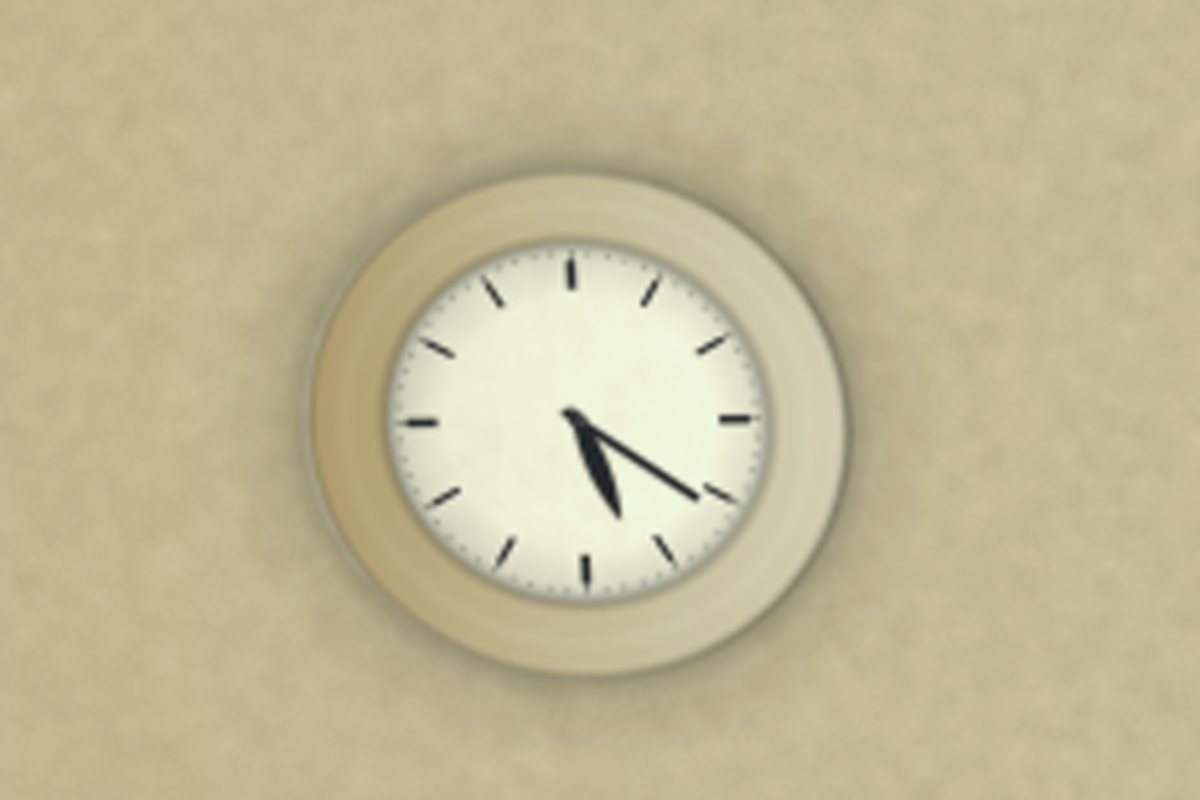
5:21
